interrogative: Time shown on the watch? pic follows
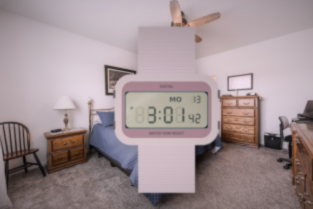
3:01:42
